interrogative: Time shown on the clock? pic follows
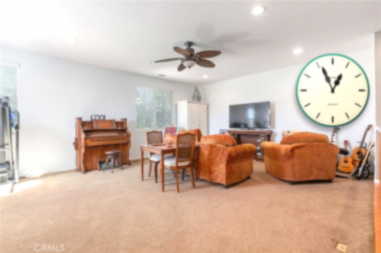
12:56
